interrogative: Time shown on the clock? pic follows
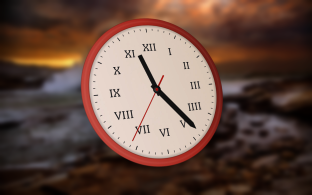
11:23:36
